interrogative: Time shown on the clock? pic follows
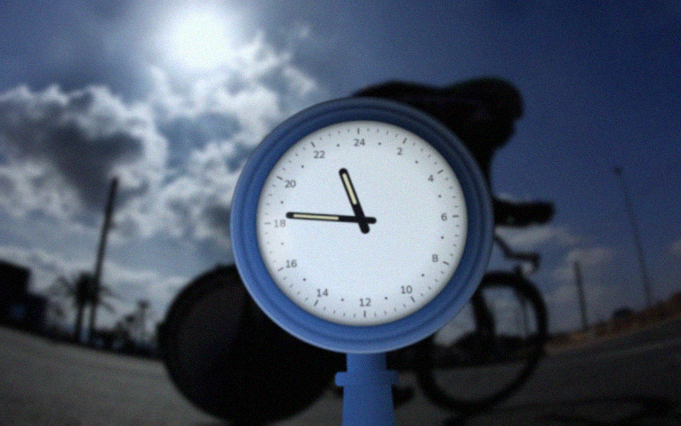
22:46
